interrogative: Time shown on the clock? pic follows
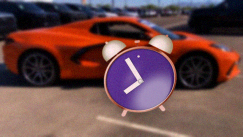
7:56
